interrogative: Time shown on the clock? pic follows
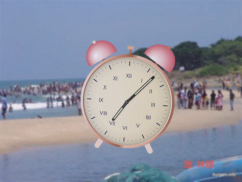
7:07
